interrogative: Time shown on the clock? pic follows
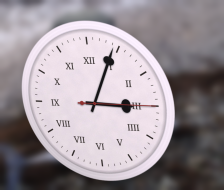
3:04:15
